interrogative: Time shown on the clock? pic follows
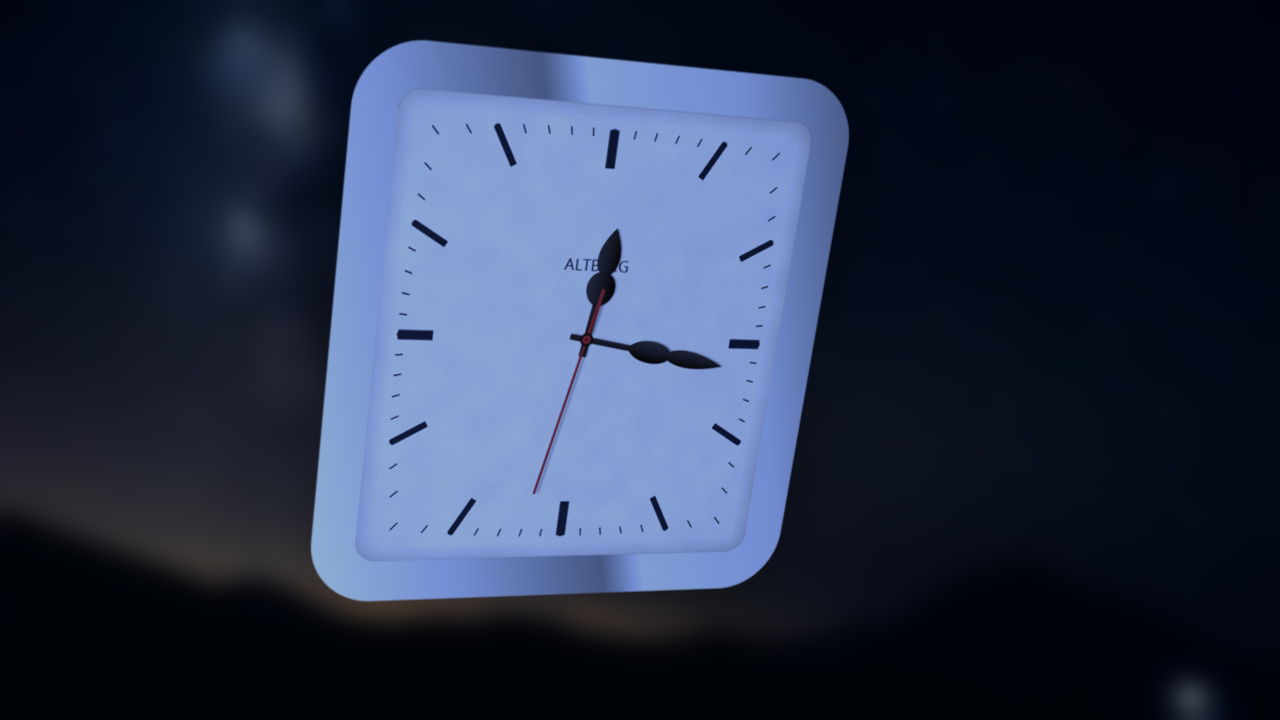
12:16:32
